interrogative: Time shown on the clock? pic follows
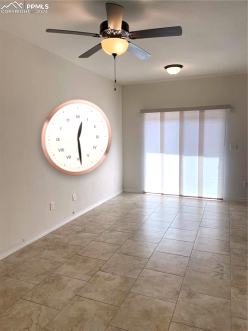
12:29
